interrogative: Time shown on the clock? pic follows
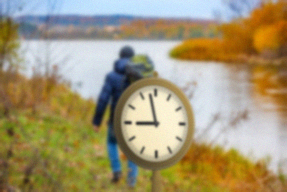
8:58
